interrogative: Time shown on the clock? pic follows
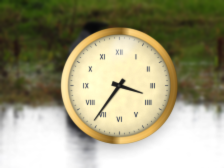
3:36
